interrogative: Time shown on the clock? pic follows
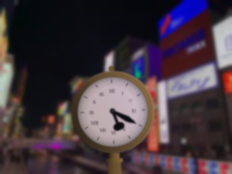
5:20
